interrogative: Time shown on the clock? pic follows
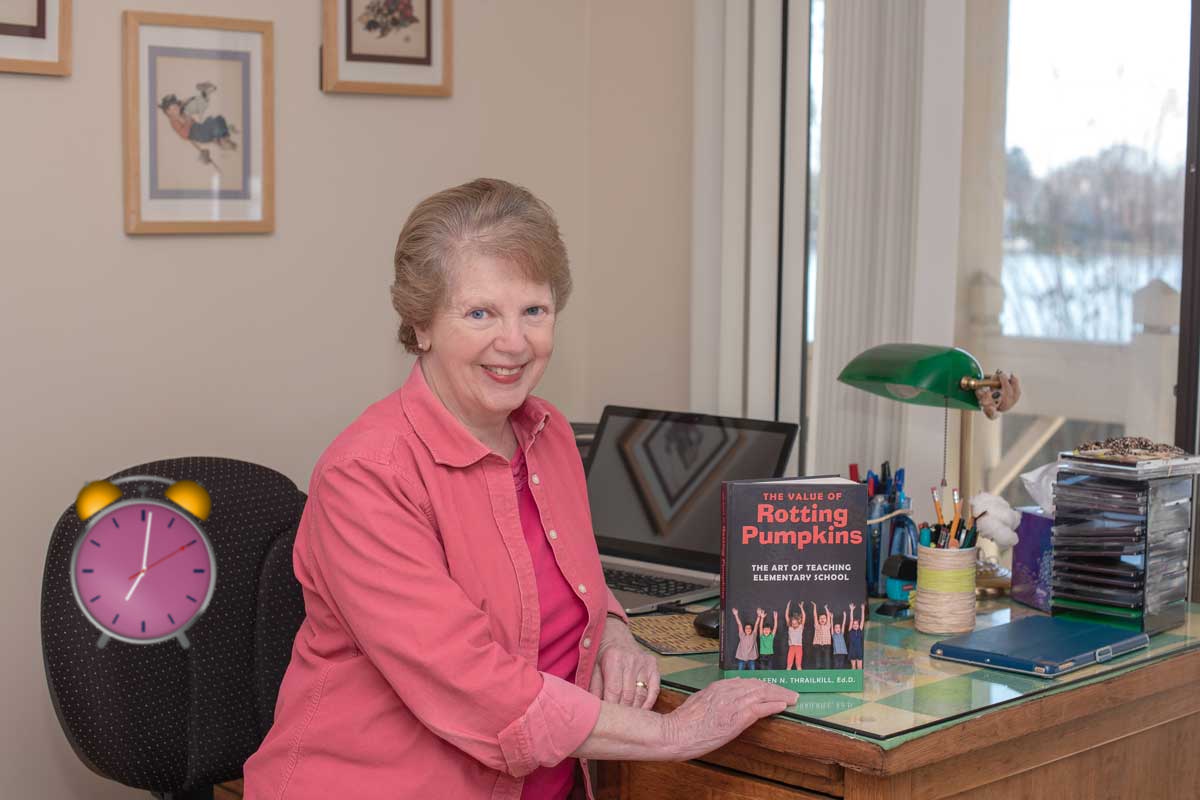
7:01:10
